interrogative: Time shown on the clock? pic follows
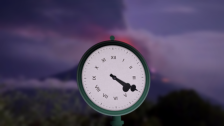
4:20
